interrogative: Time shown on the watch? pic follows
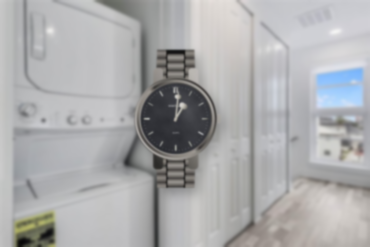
1:01
